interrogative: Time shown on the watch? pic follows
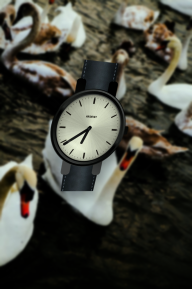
6:39
